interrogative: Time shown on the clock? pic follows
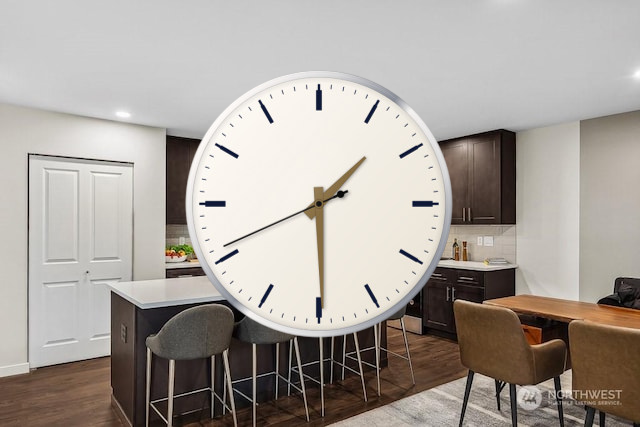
1:29:41
